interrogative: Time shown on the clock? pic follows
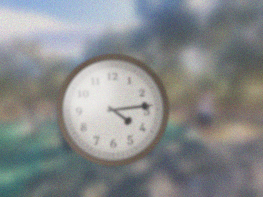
4:14
